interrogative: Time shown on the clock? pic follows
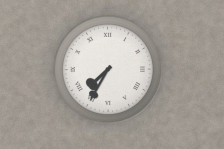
7:35
